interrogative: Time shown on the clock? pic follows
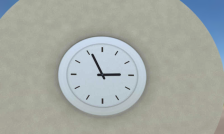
2:56
